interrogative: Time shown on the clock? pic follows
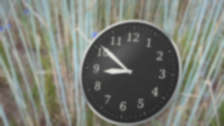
8:51
